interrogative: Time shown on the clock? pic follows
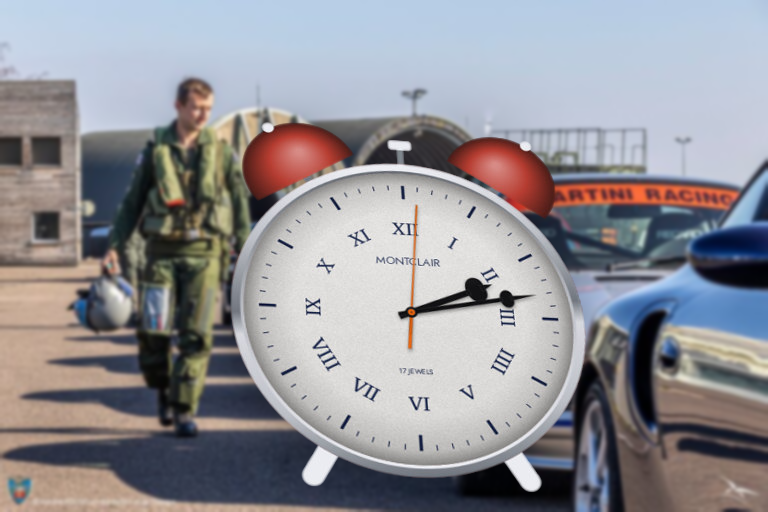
2:13:01
